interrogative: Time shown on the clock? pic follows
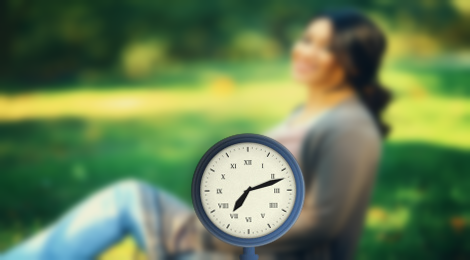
7:12
